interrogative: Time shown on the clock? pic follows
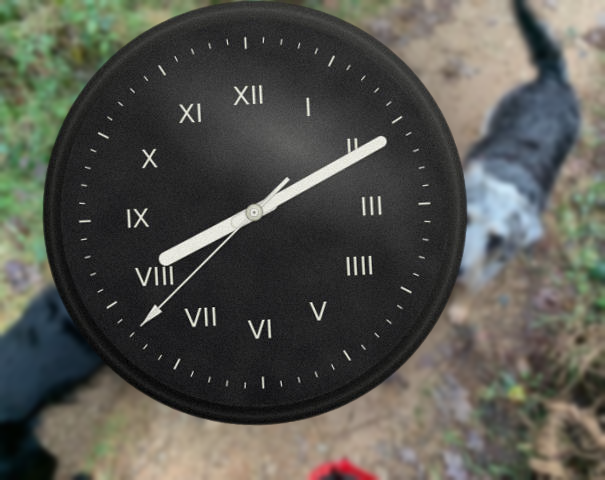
8:10:38
